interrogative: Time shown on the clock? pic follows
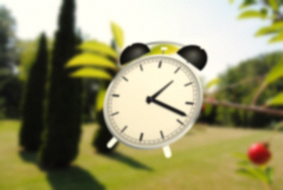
1:18
